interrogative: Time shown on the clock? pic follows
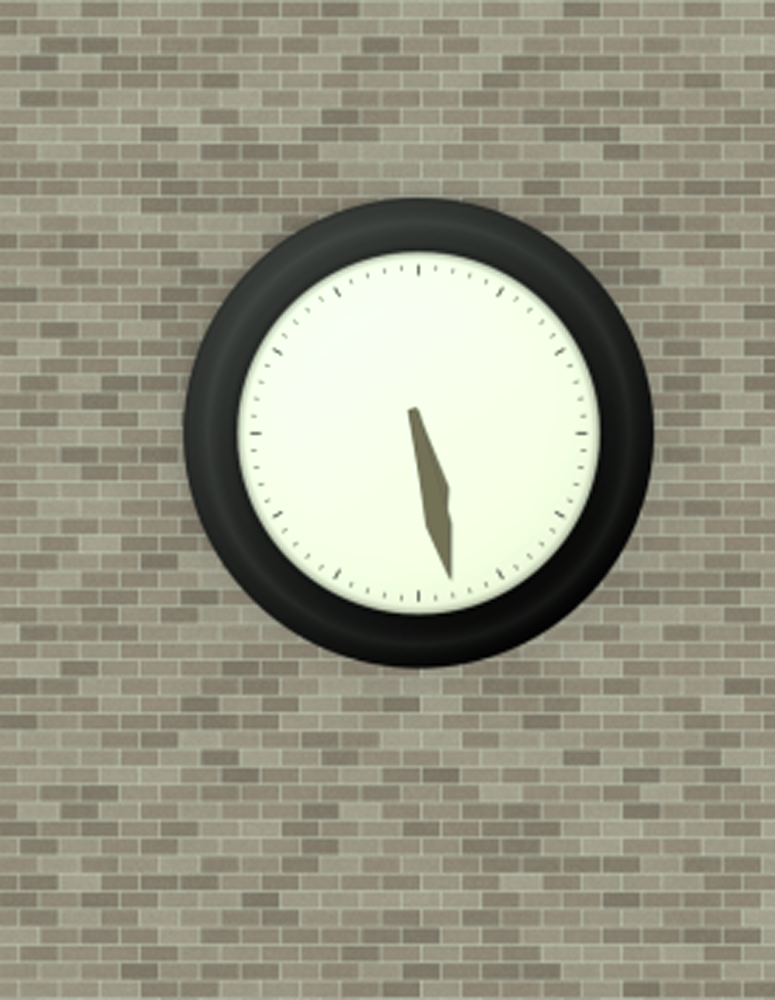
5:28
